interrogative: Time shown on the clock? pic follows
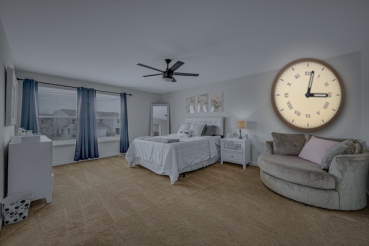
3:02
